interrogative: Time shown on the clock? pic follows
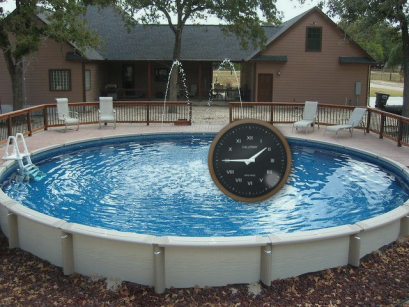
1:45
